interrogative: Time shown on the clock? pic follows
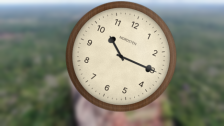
10:15
